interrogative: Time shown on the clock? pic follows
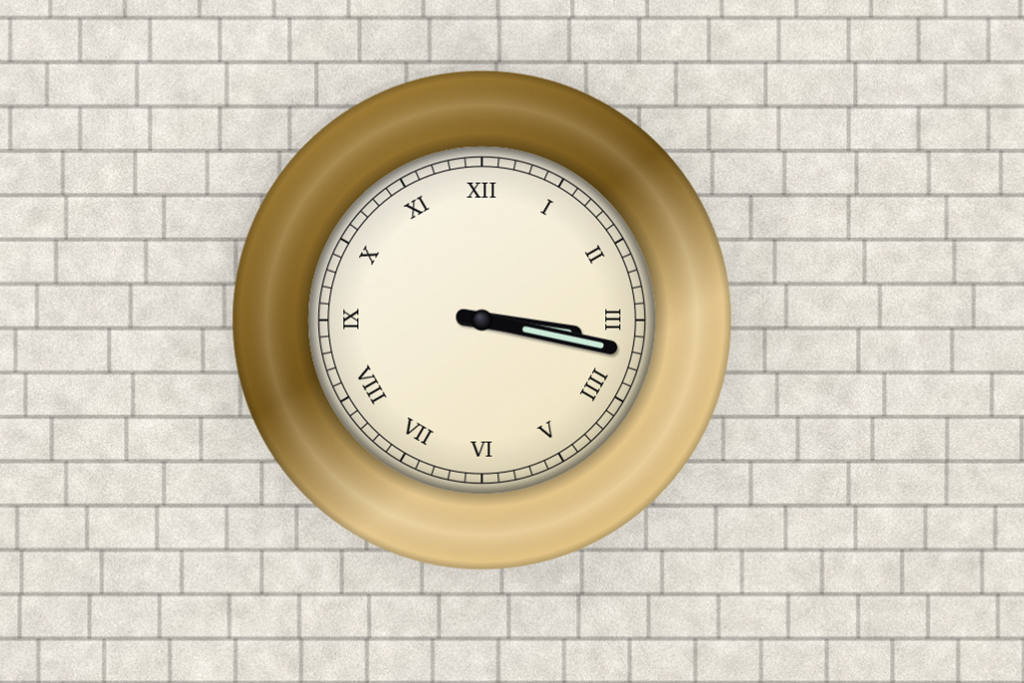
3:17
